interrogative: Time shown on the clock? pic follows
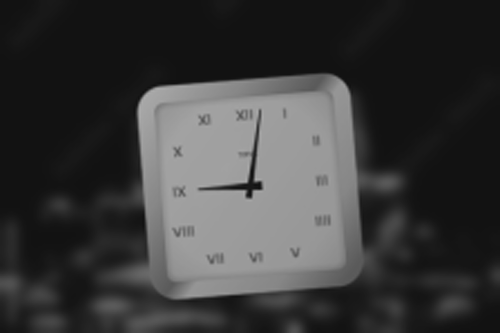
9:02
